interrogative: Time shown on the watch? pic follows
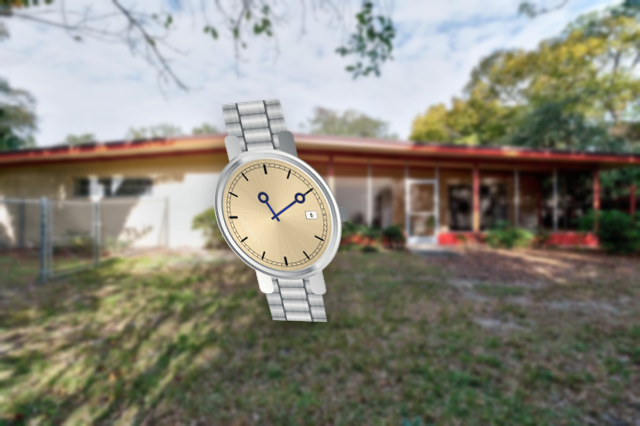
11:10
